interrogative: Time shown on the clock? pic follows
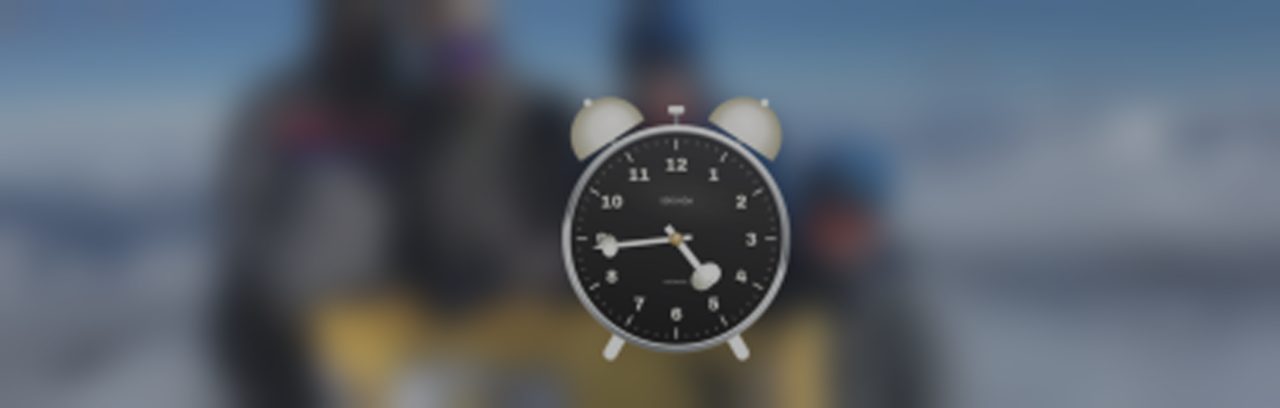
4:44
